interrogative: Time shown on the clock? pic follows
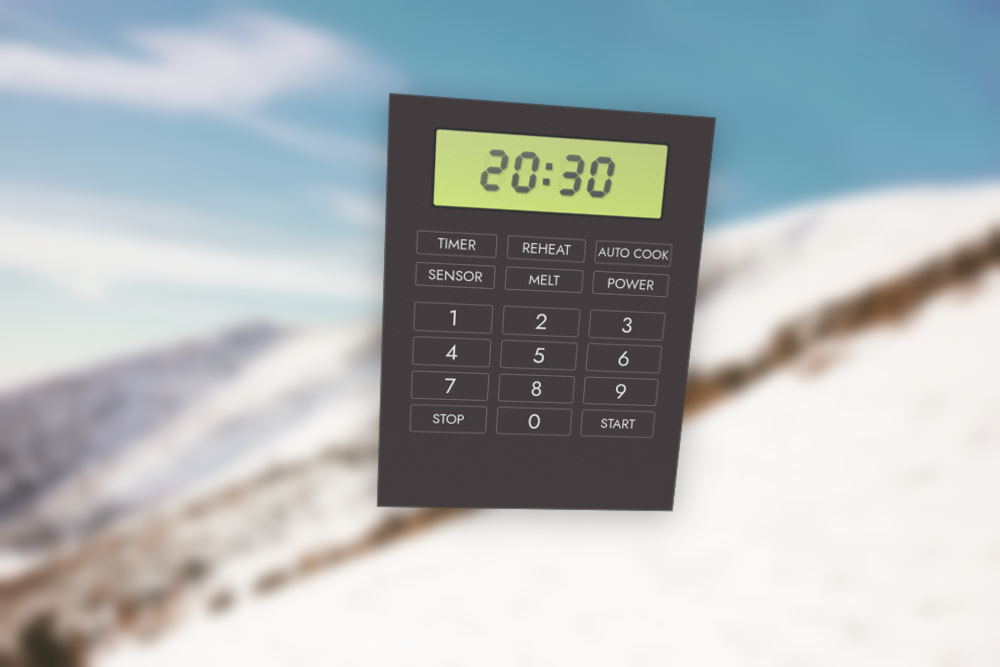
20:30
